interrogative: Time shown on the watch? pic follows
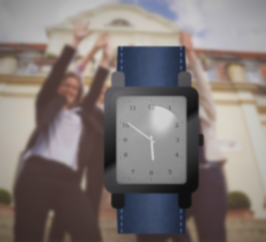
5:51
